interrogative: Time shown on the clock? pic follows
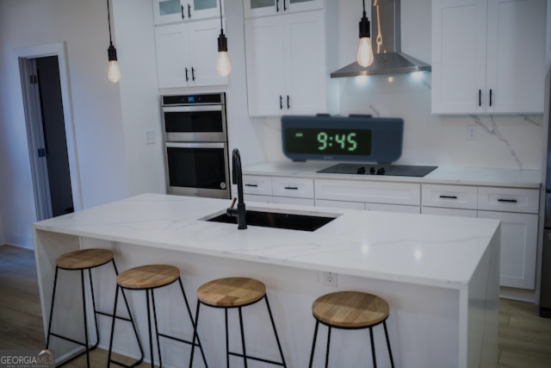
9:45
